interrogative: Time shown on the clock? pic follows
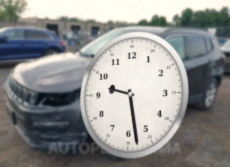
9:28
